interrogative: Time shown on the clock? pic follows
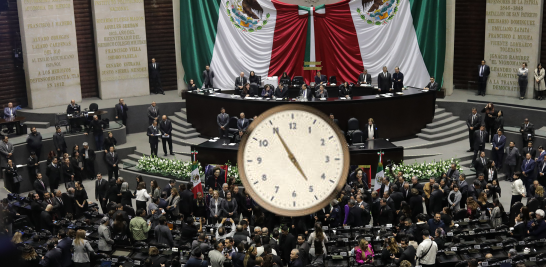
4:55
